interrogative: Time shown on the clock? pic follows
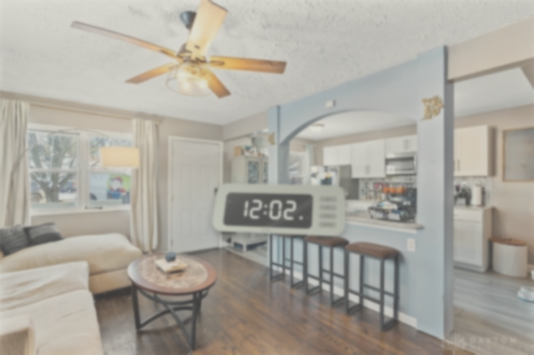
12:02
